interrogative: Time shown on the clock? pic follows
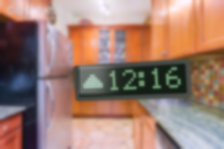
12:16
